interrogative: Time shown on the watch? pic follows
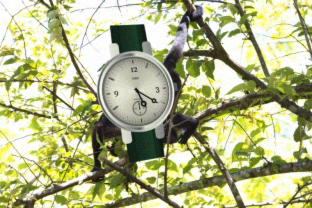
5:21
